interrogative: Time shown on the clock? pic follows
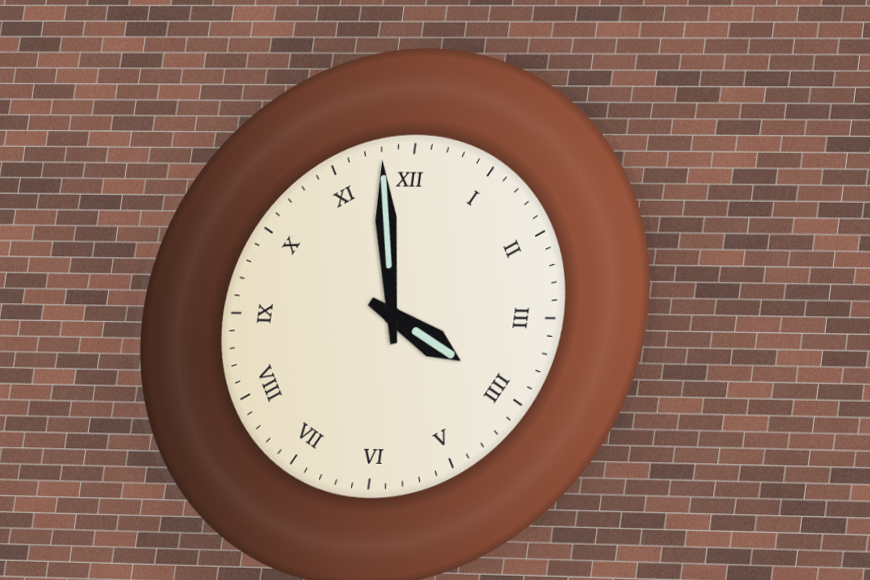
3:58
